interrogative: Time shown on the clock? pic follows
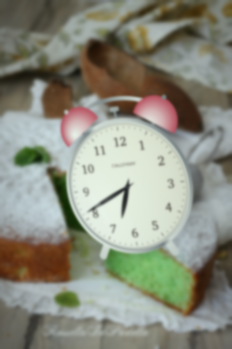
6:41
